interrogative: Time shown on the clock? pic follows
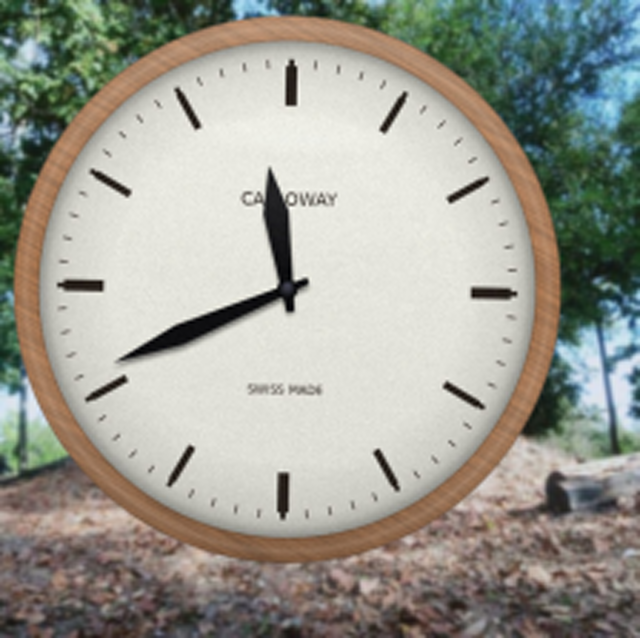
11:41
